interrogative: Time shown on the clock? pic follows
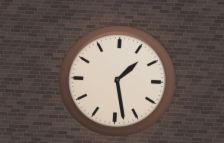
1:28
